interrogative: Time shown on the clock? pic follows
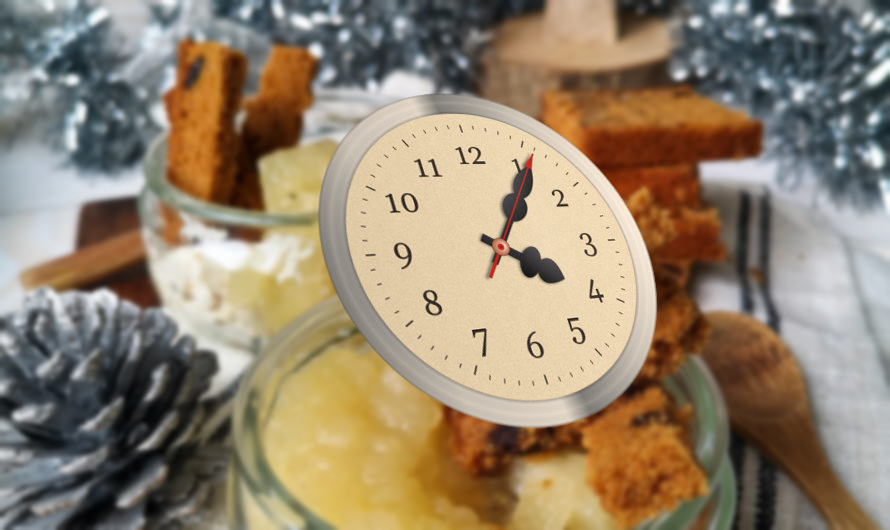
4:06:06
